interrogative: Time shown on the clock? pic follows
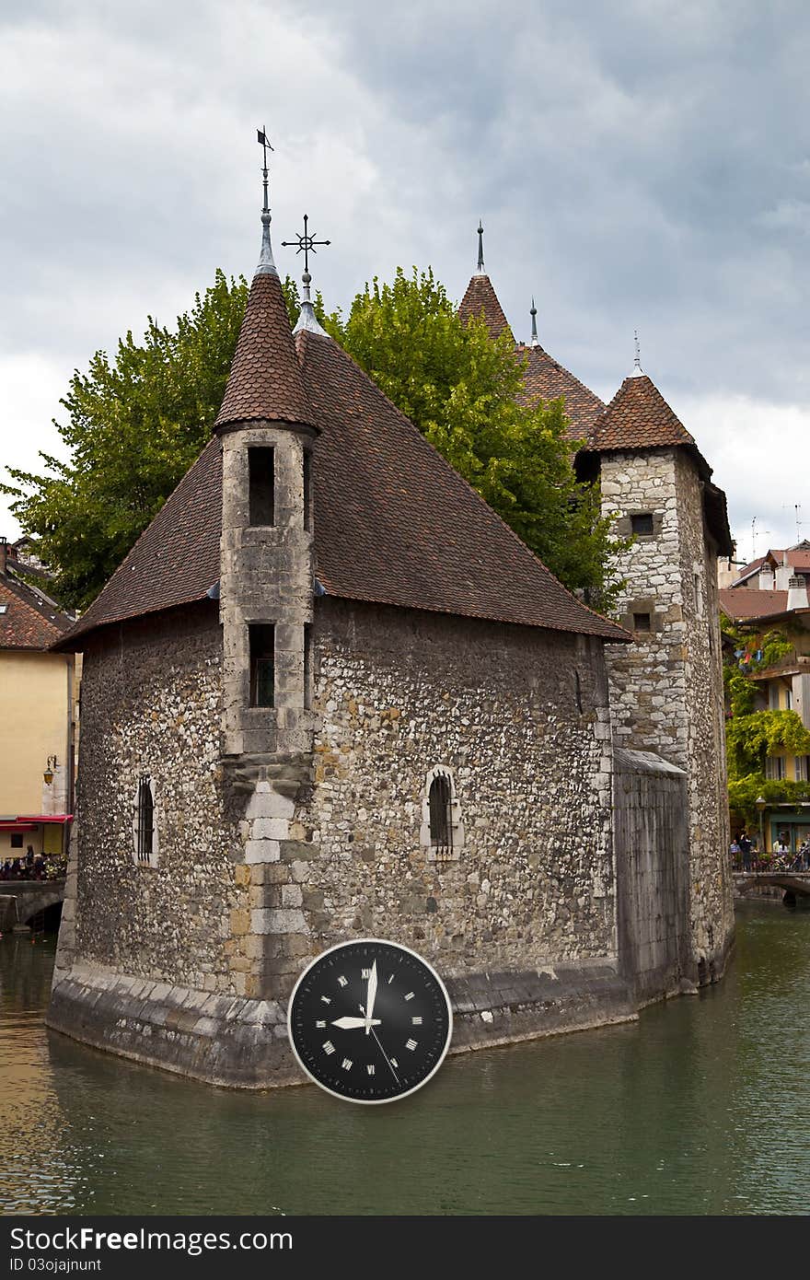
9:01:26
